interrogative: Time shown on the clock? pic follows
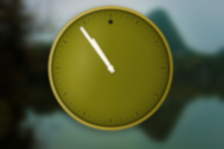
10:54
